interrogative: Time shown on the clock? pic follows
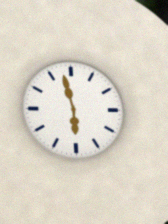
5:58
